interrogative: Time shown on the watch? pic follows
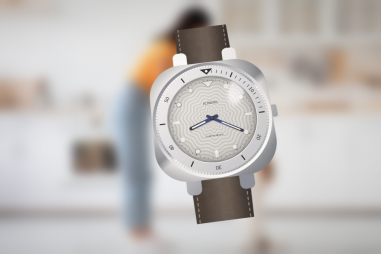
8:20
